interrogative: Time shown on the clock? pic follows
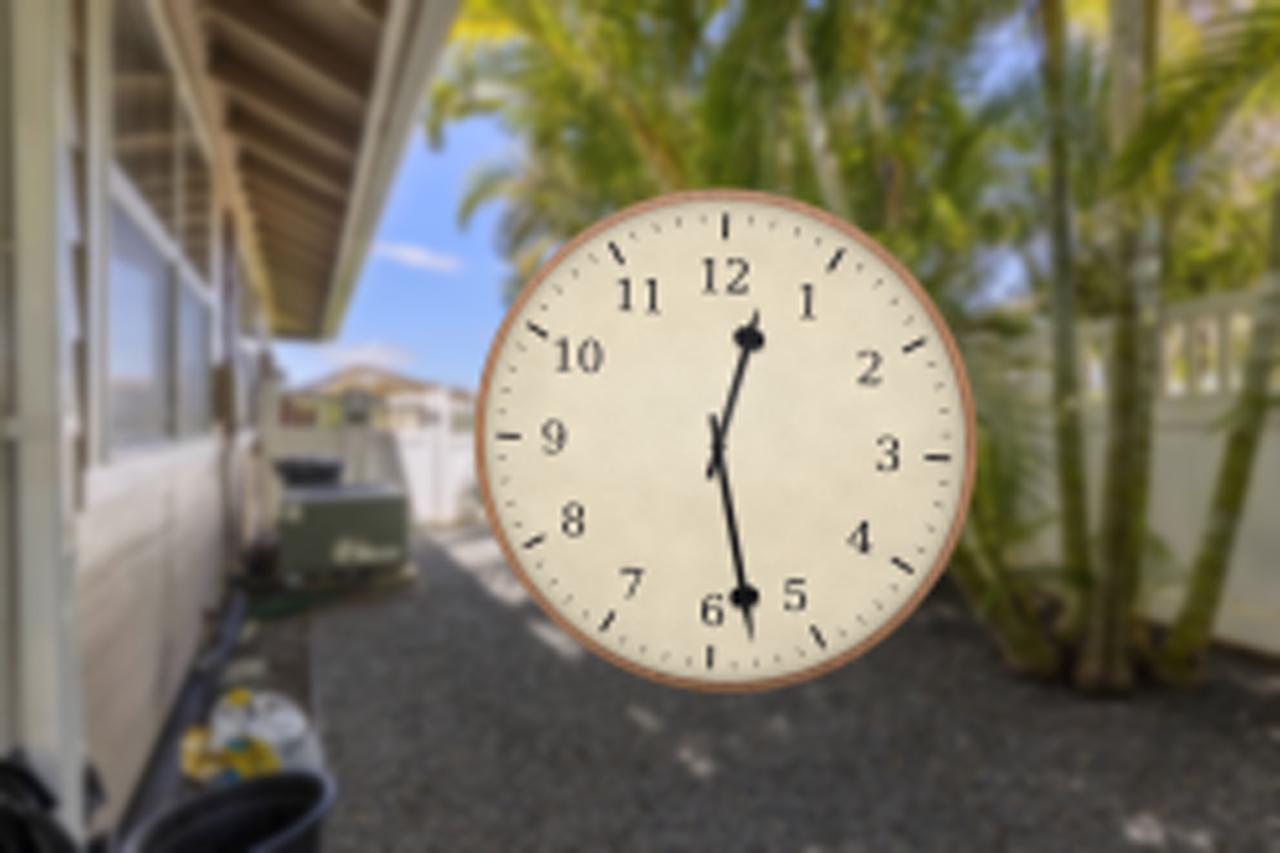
12:28
